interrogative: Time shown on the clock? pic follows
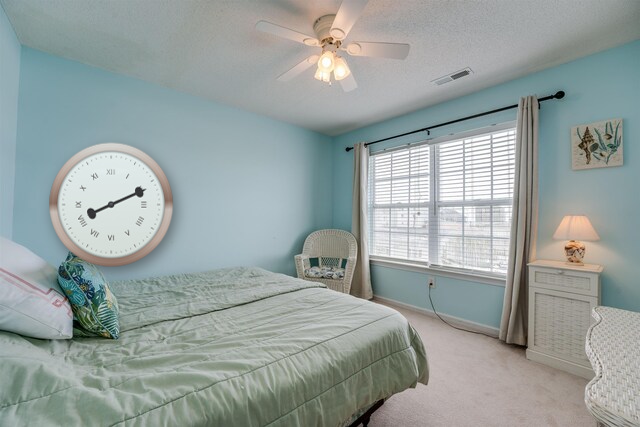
8:11
